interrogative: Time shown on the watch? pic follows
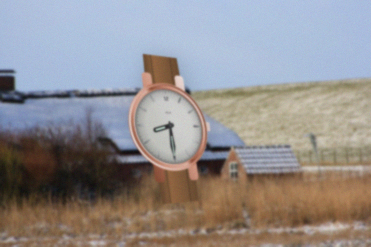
8:30
